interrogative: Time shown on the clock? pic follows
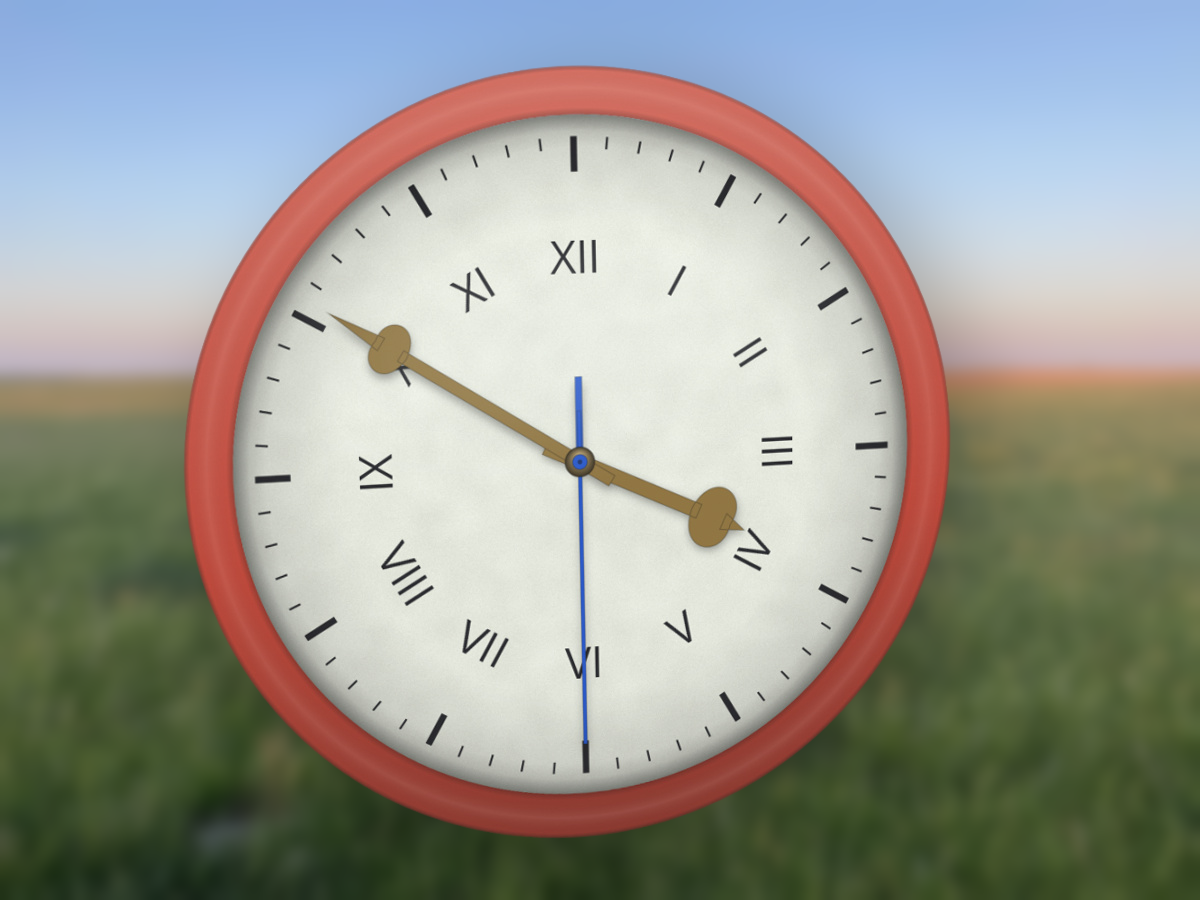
3:50:30
